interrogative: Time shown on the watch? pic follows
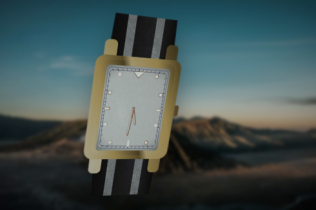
5:31
